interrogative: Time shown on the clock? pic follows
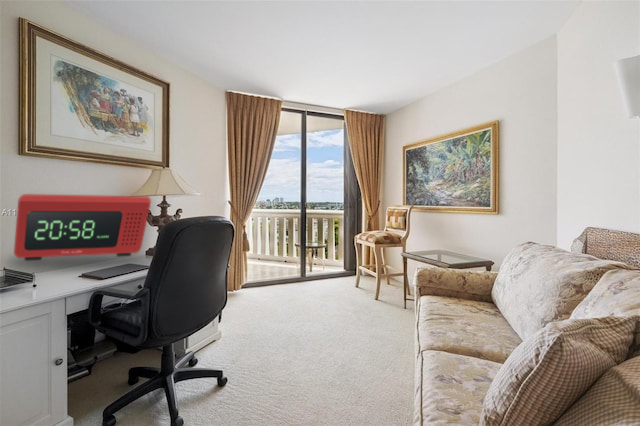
20:58
